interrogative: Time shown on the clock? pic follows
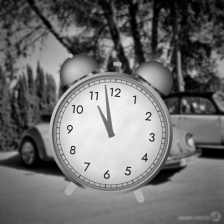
10:58
